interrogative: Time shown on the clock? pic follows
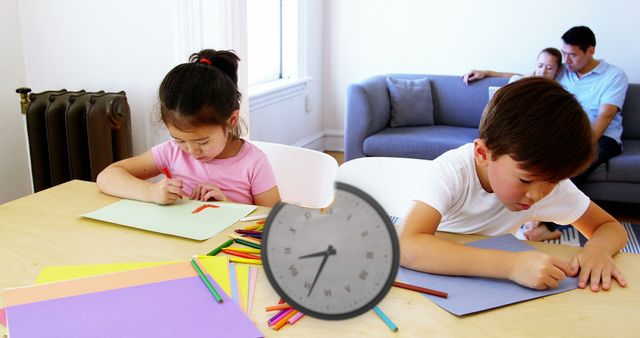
8:34
